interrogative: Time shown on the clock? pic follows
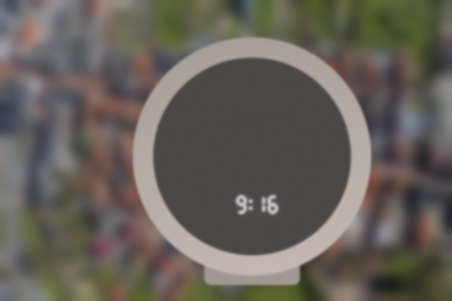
9:16
